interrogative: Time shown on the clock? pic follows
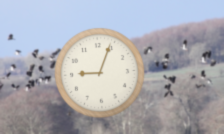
9:04
